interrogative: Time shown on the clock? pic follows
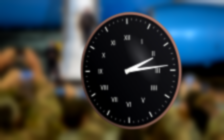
2:14
